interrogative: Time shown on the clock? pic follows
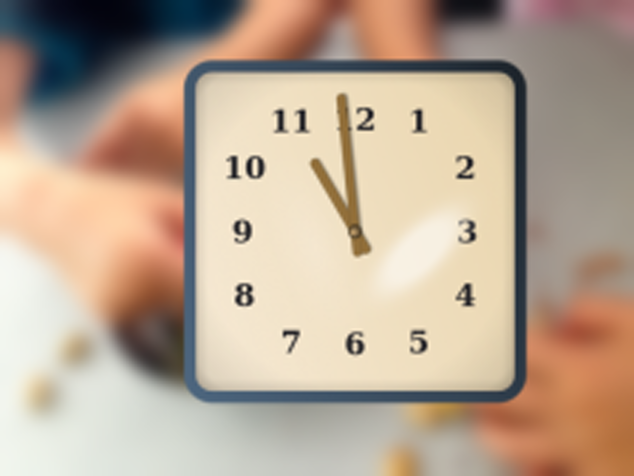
10:59
